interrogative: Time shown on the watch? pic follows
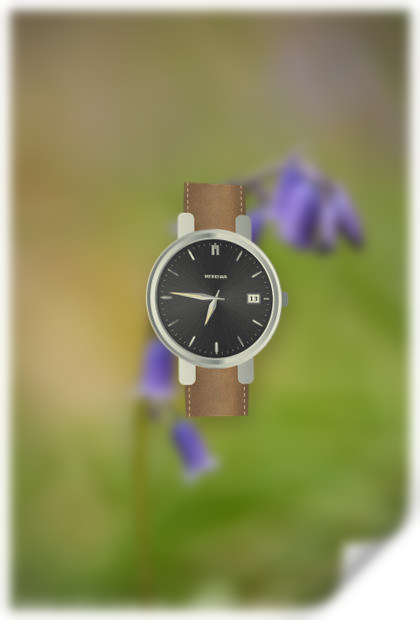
6:46
